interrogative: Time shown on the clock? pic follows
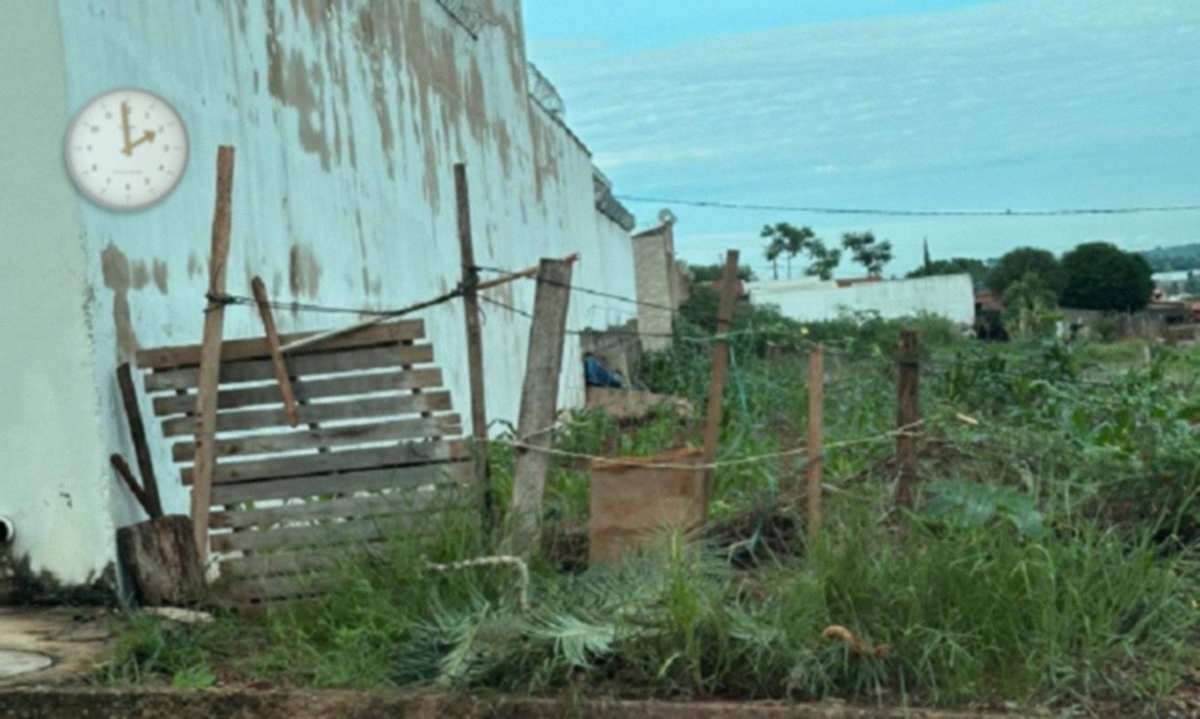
1:59
